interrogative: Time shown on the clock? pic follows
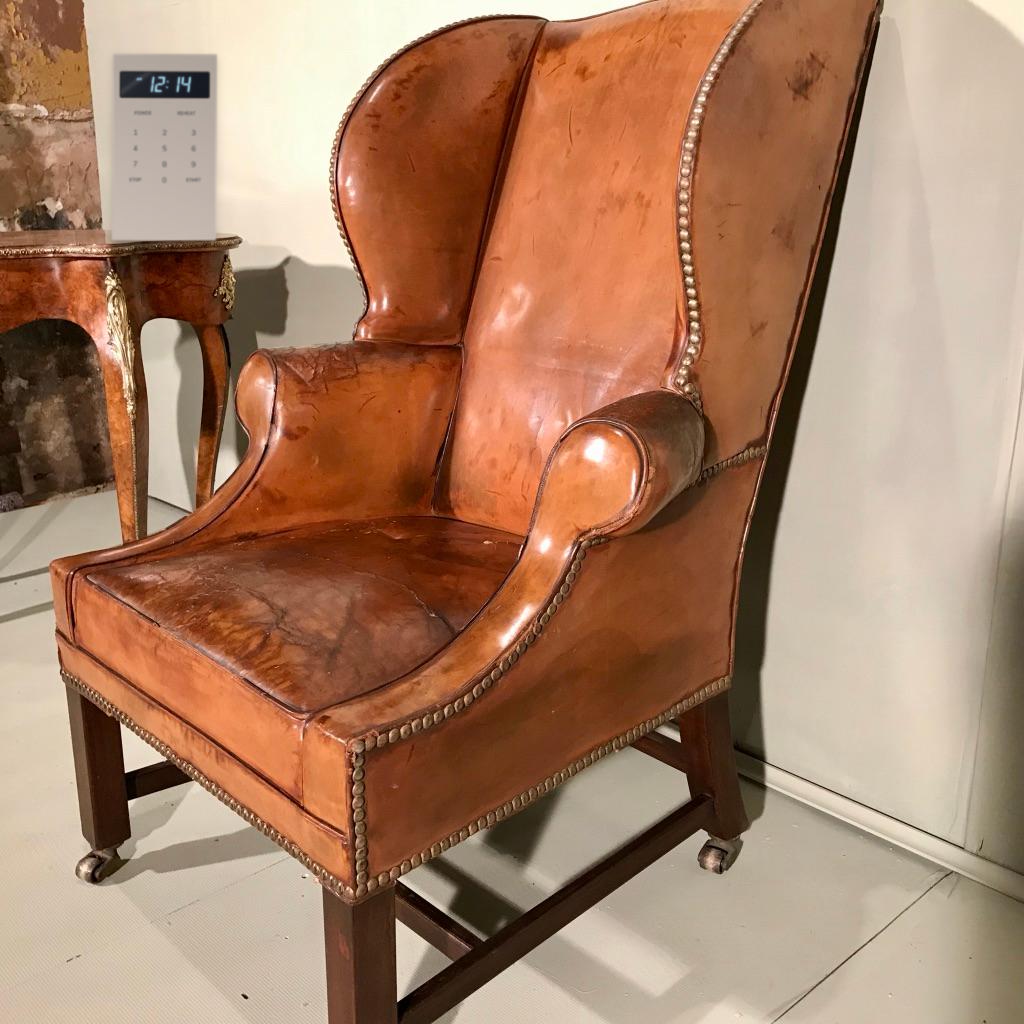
12:14
